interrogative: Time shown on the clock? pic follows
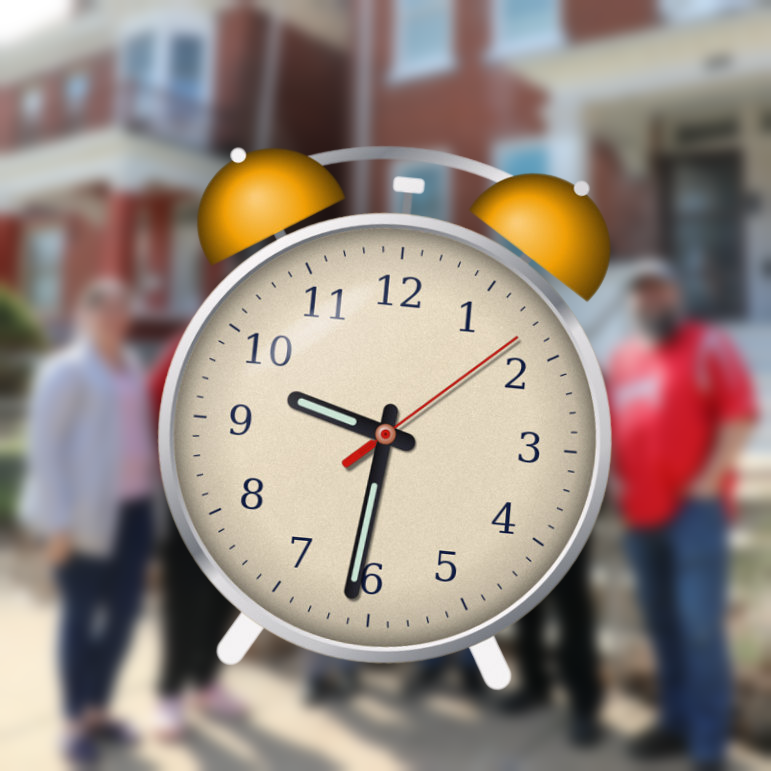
9:31:08
